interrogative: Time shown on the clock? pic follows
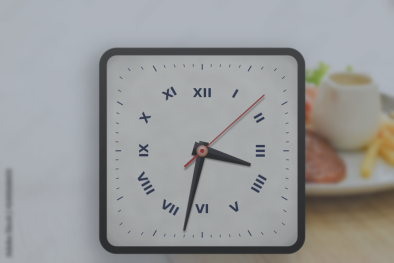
3:32:08
